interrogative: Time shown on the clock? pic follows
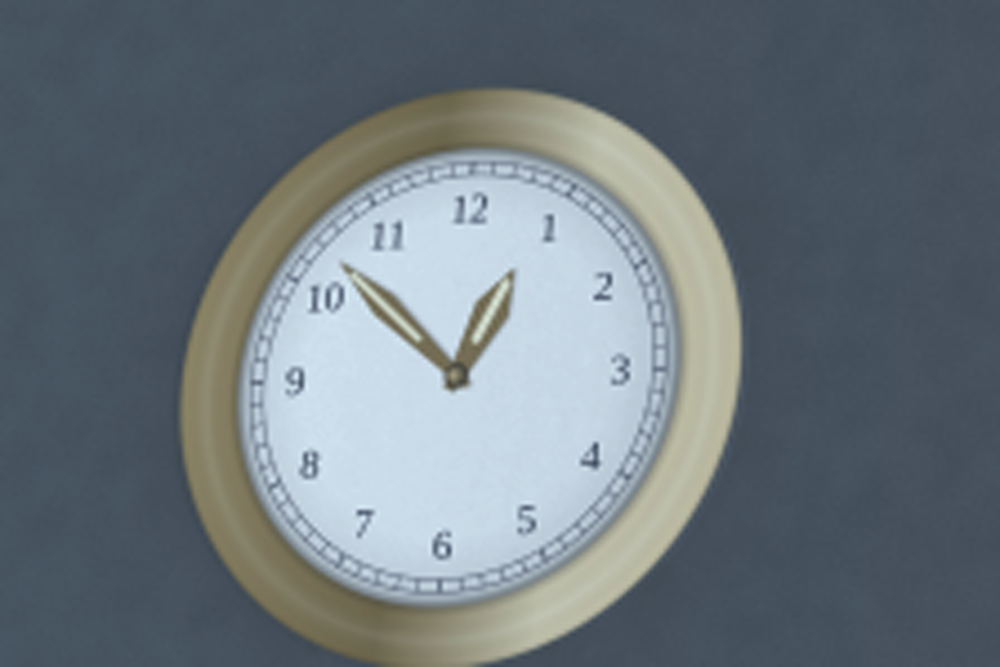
12:52
